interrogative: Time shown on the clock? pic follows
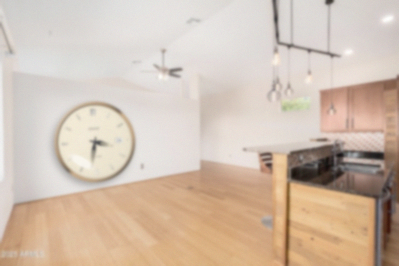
3:32
